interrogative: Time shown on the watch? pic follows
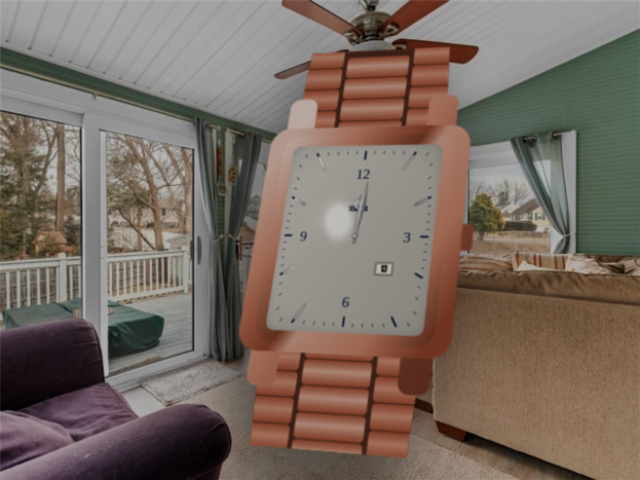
12:01
